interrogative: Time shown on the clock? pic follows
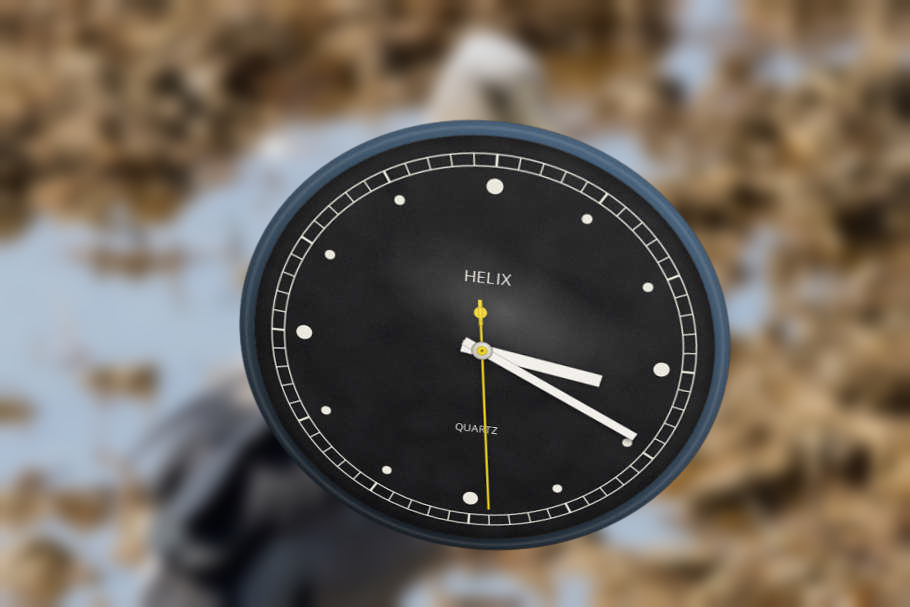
3:19:29
